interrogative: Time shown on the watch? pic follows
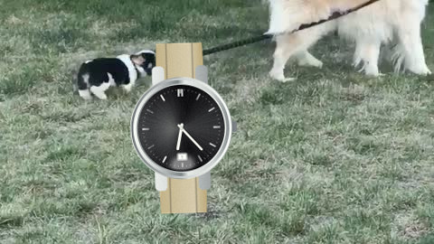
6:23
